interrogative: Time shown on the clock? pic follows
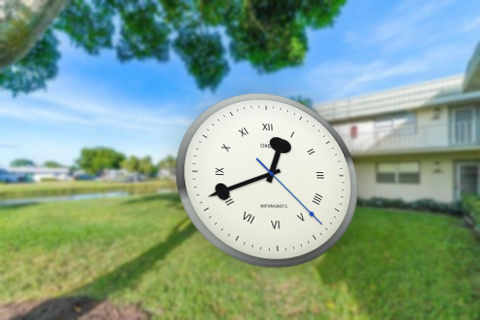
12:41:23
